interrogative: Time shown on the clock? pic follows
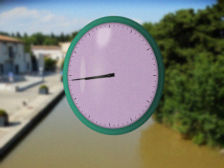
8:44
